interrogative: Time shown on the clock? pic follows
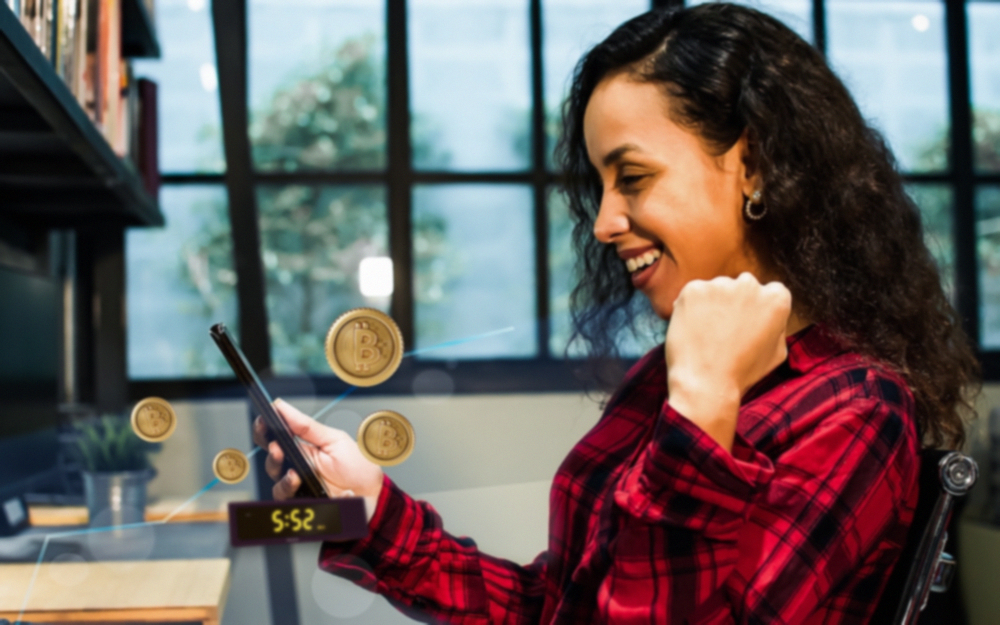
5:52
